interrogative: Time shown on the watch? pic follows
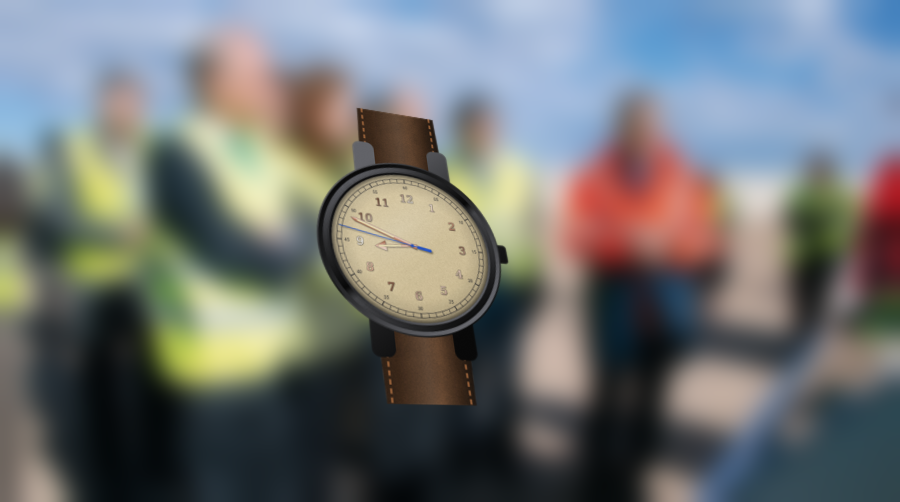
8:48:47
